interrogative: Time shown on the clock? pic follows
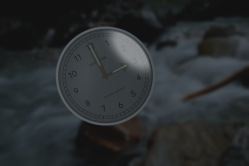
3:00
